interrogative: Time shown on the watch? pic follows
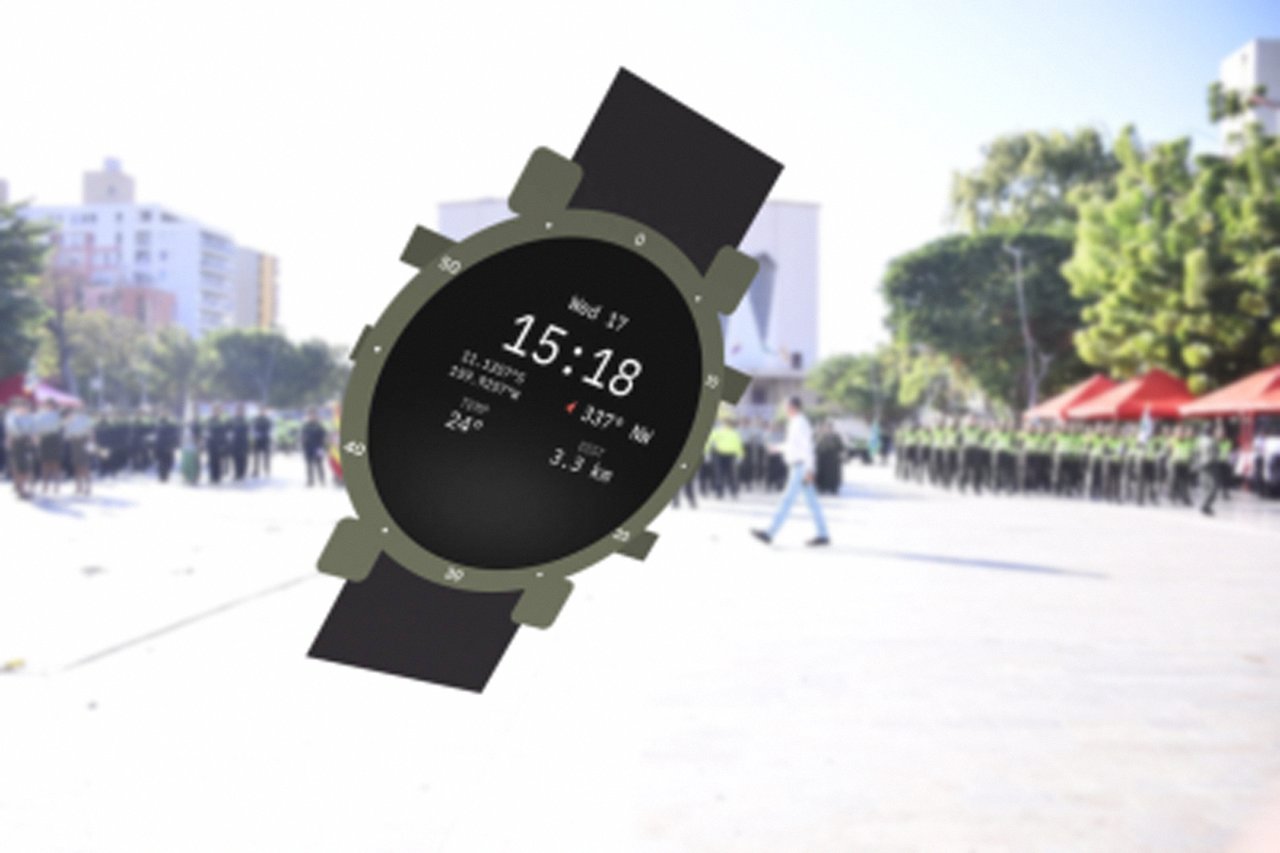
15:18
